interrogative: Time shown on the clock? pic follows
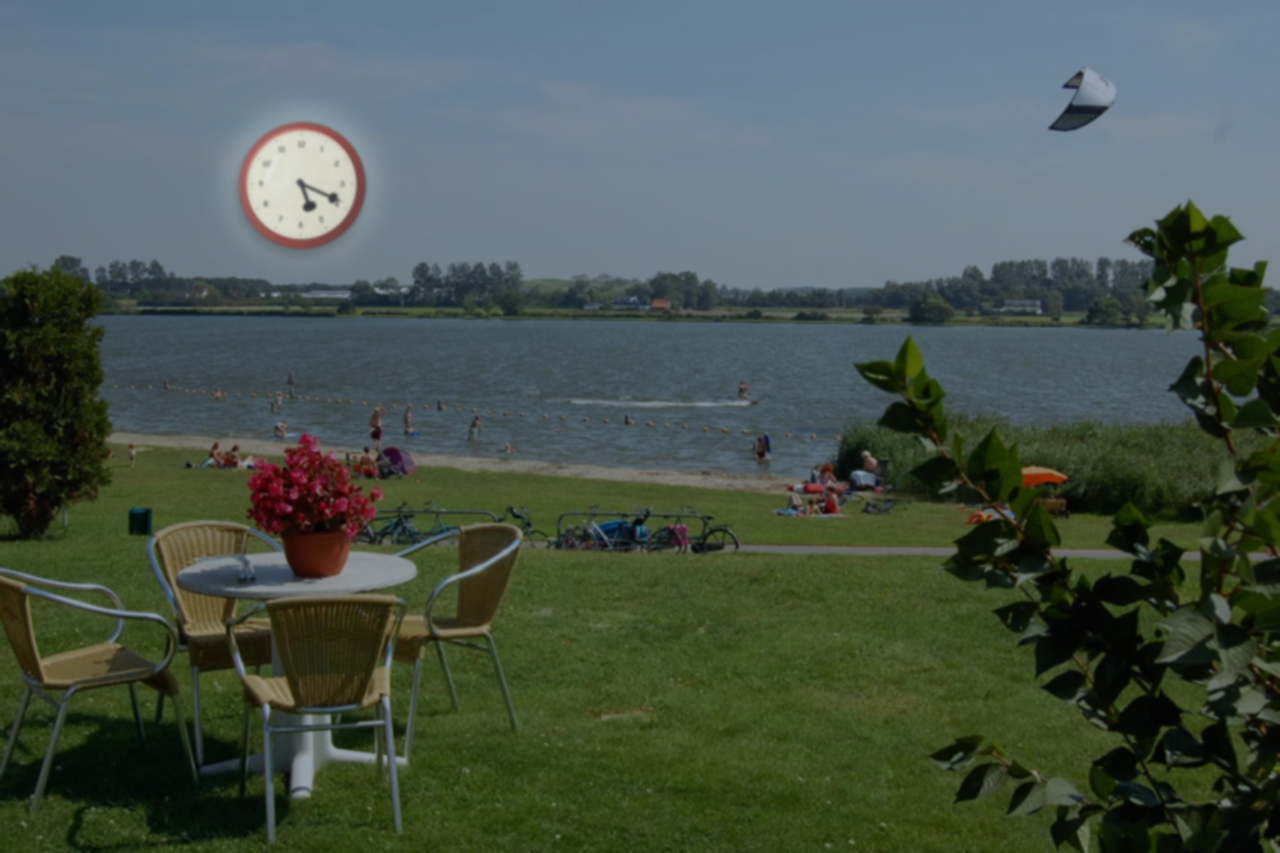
5:19
